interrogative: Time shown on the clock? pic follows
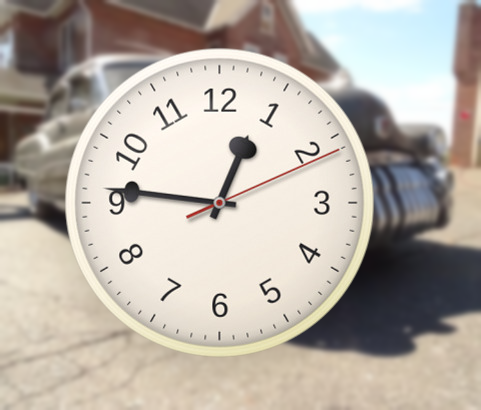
12:46:11
